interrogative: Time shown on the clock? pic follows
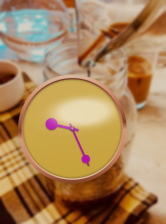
9:26
